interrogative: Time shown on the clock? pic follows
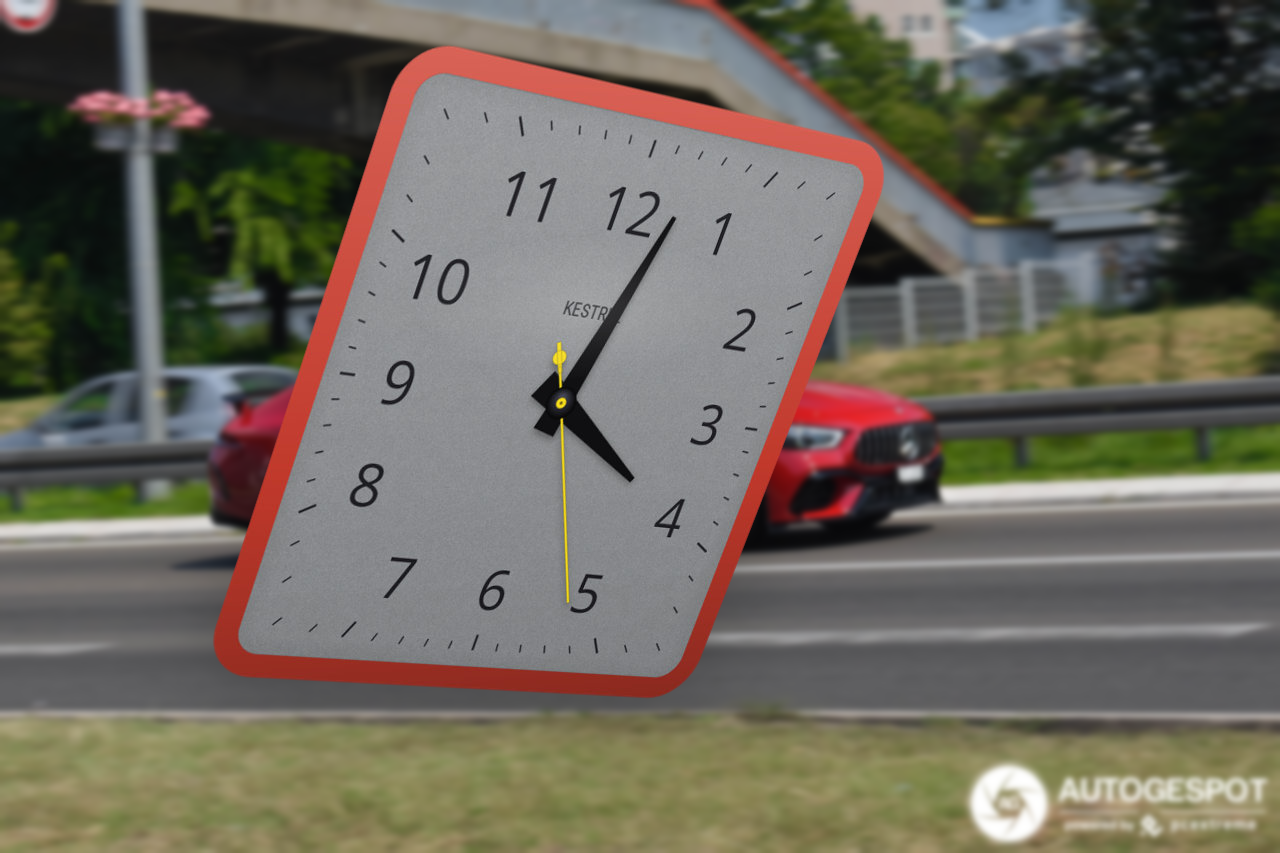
4:02:26
